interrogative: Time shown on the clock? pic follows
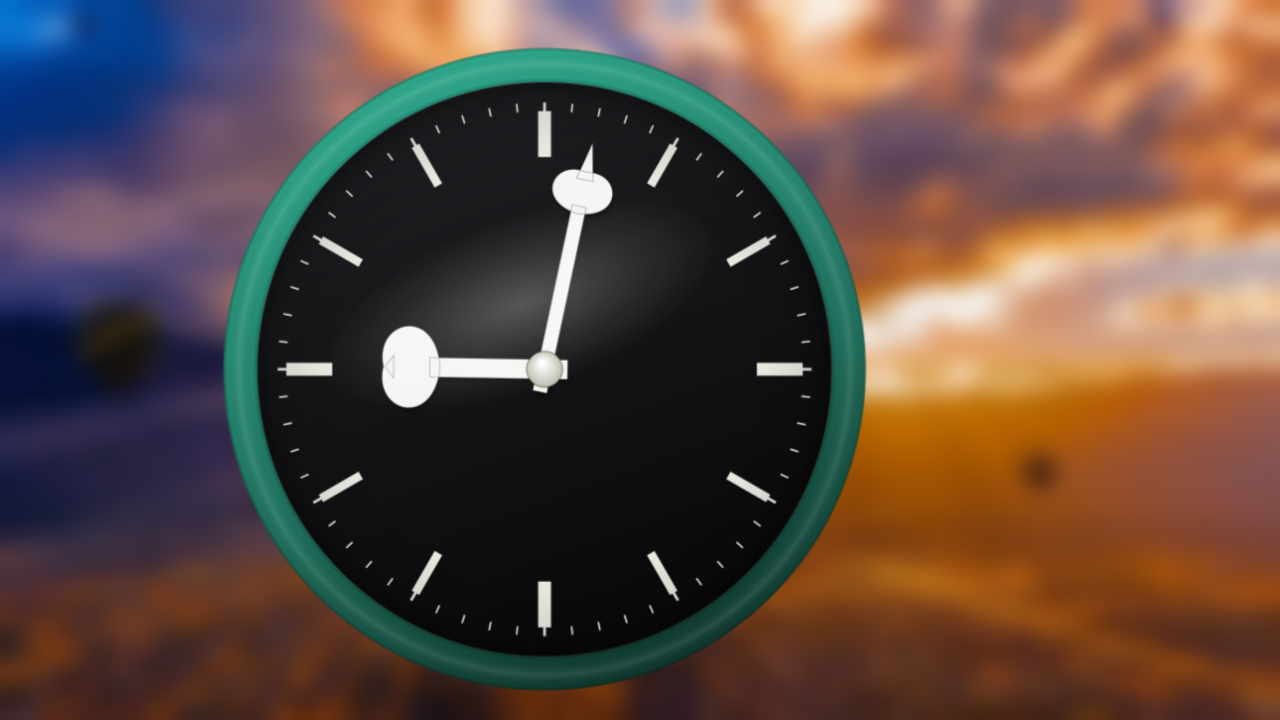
9:02
